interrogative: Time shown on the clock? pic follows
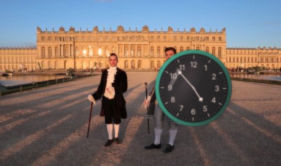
4:53
